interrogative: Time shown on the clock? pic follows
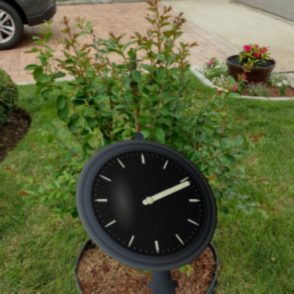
2:11
